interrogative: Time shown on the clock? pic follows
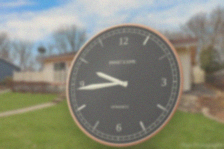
9:44
